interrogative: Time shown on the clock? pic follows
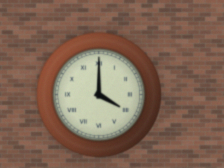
4:00
